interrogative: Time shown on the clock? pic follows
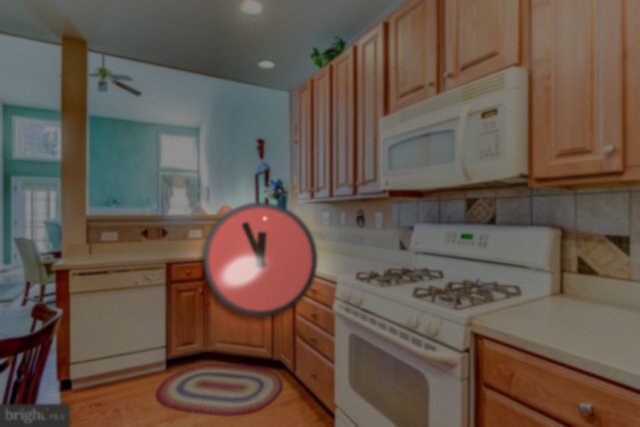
11:55
